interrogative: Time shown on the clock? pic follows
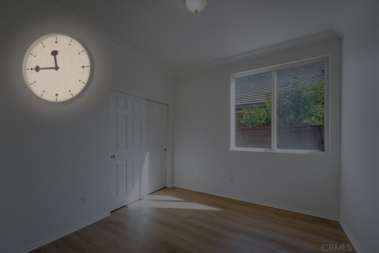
11:45
